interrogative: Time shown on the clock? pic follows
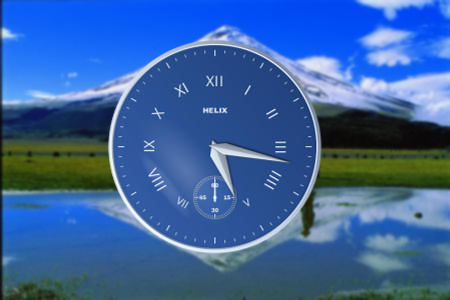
5:17
